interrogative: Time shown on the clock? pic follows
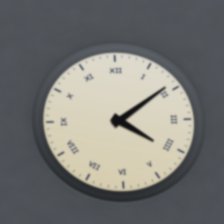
4:09
